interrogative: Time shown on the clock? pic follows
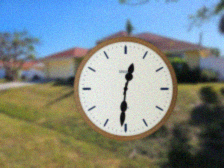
12:31
